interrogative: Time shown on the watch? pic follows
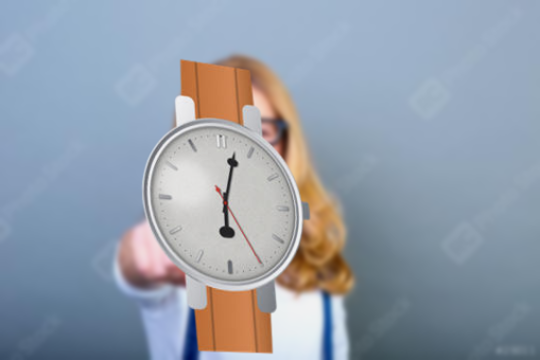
6:02:25
